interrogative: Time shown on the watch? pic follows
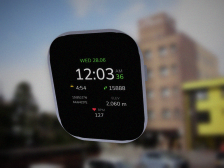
12:03
